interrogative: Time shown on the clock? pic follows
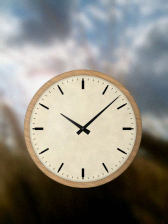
10:08
